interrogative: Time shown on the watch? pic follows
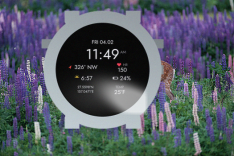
11:49
